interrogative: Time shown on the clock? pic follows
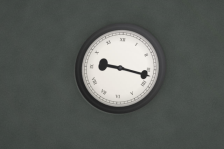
9:17
